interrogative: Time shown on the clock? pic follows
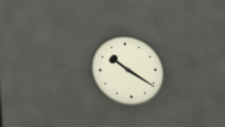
10:21
